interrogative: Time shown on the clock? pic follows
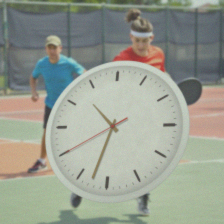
10:32:40
